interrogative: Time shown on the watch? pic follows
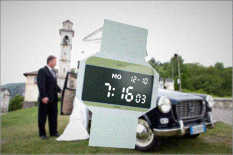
7:16:03
